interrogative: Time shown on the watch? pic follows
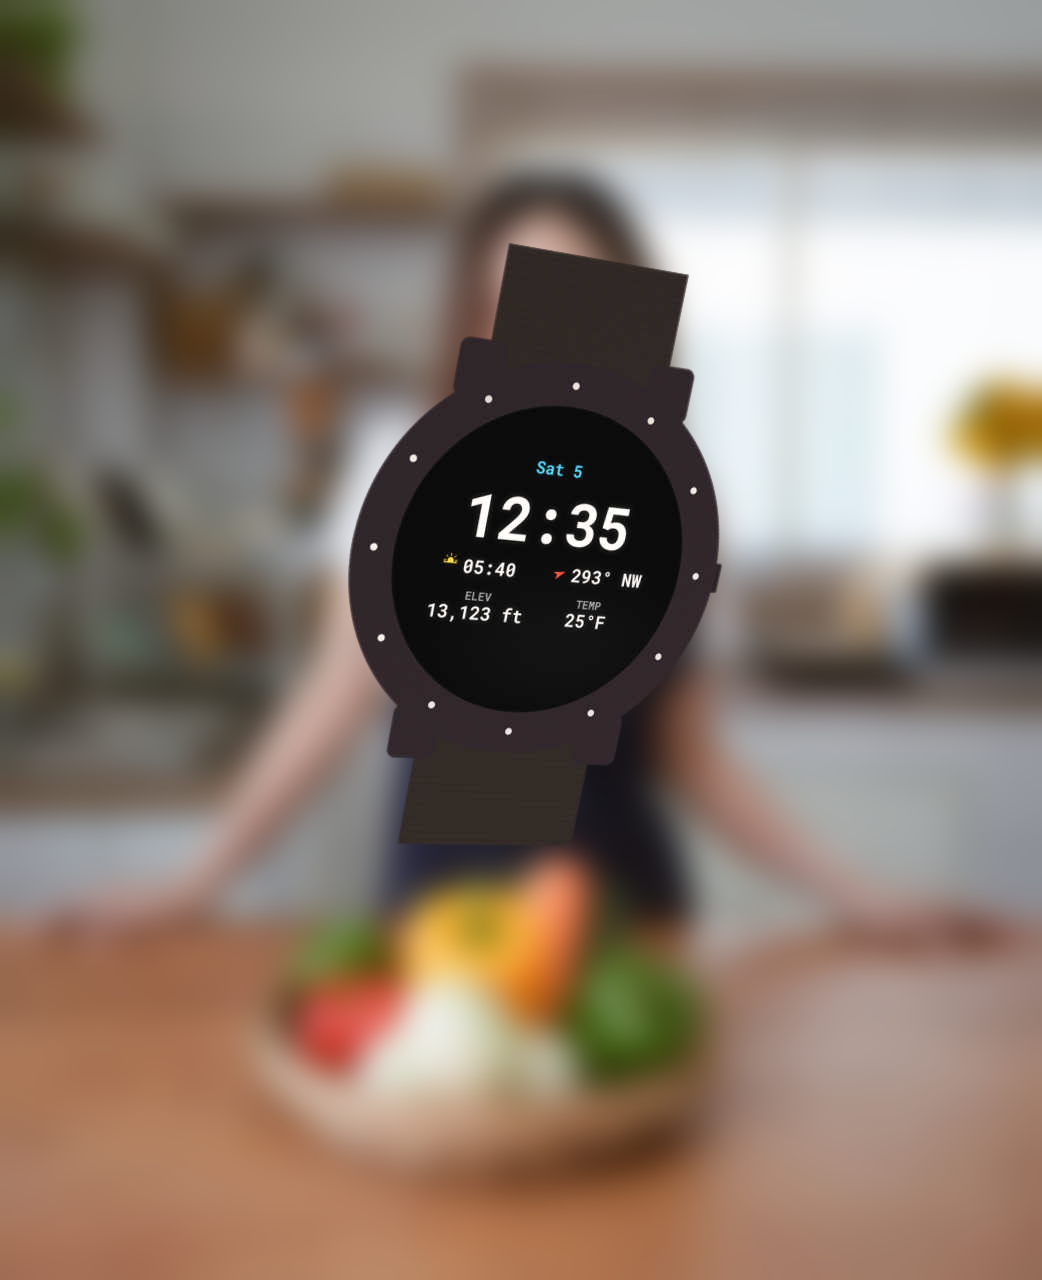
12:35
